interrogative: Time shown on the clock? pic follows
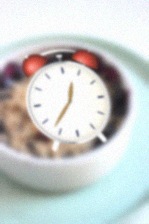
12:37
